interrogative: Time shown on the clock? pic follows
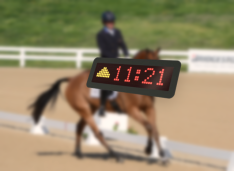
11:21
